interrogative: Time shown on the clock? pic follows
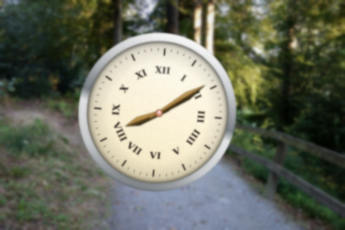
8:09
